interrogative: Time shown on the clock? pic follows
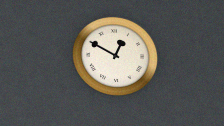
12:50
